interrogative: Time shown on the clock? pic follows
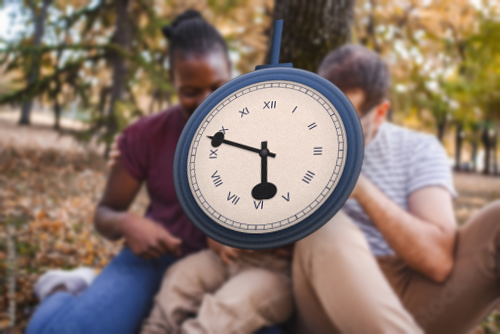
5:48
